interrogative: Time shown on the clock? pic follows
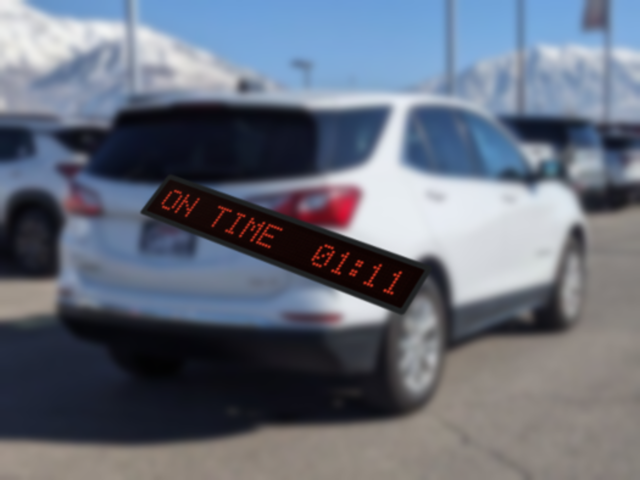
1:11
